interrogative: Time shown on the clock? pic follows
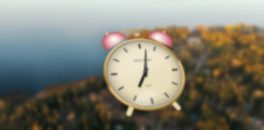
7:02
